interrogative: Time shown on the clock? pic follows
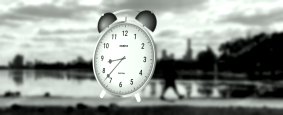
8:37
